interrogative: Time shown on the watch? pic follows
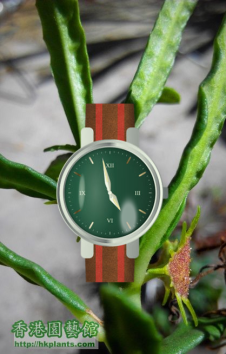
4:58
